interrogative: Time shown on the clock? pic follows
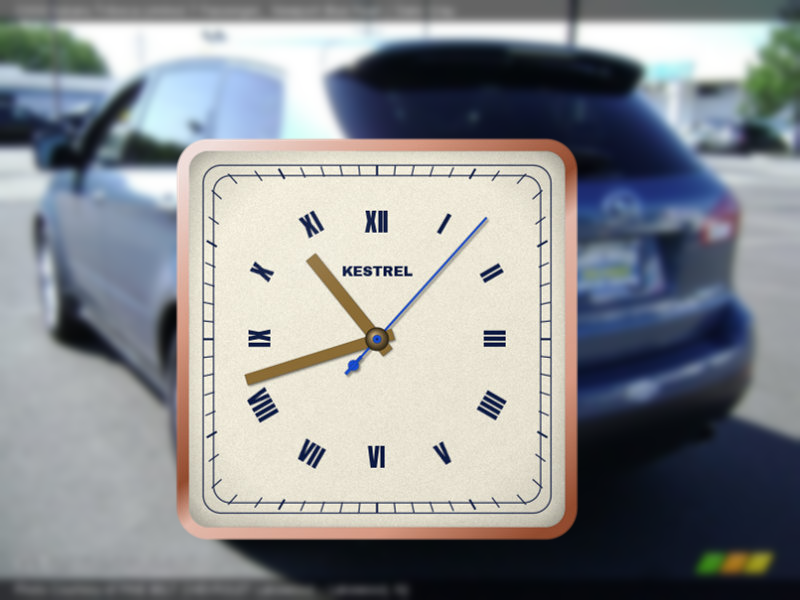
10:42:07
